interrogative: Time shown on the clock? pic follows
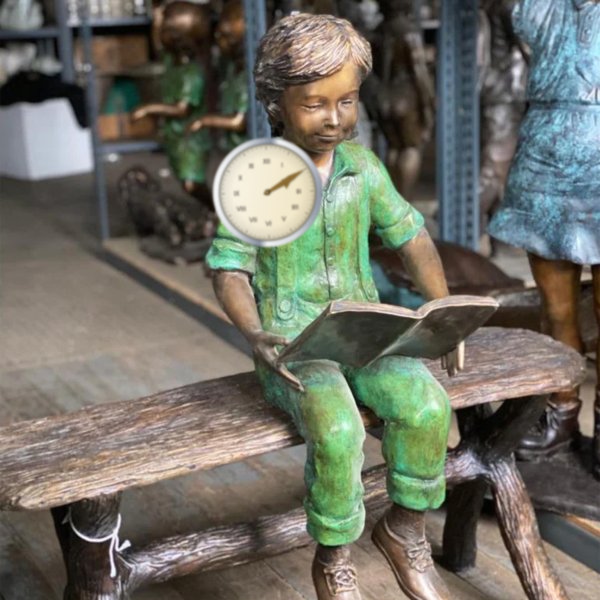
2:10
